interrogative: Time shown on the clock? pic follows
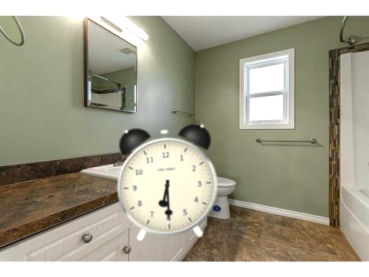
6:30
